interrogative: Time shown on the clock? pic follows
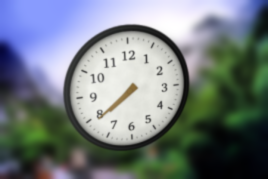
7:39
